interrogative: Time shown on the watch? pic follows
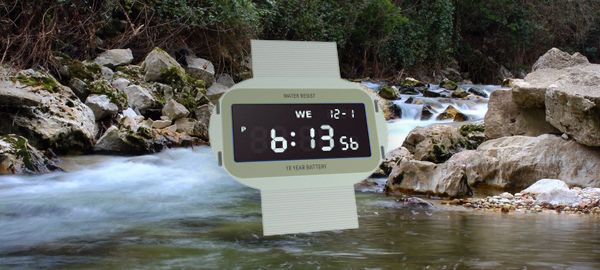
6:13:56
